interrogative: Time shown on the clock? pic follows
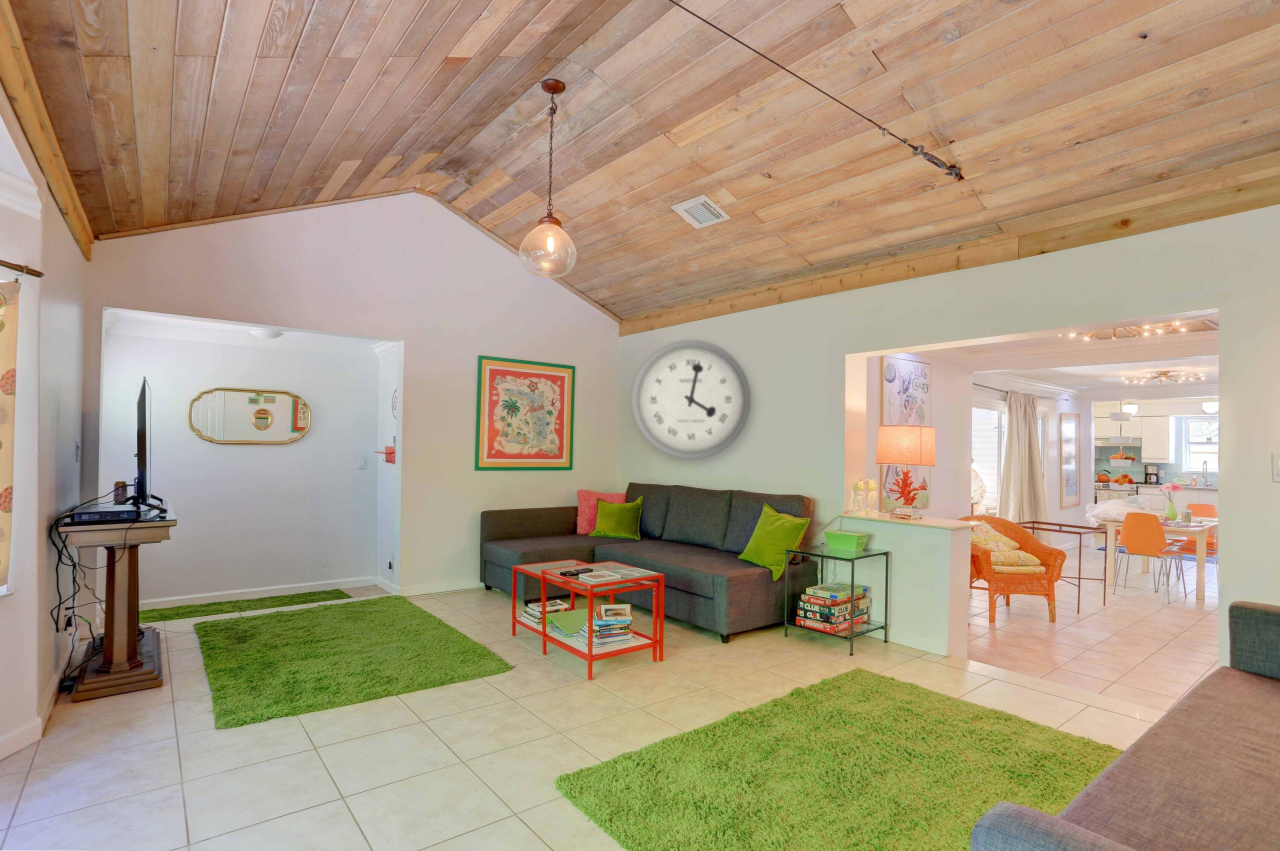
4:02
